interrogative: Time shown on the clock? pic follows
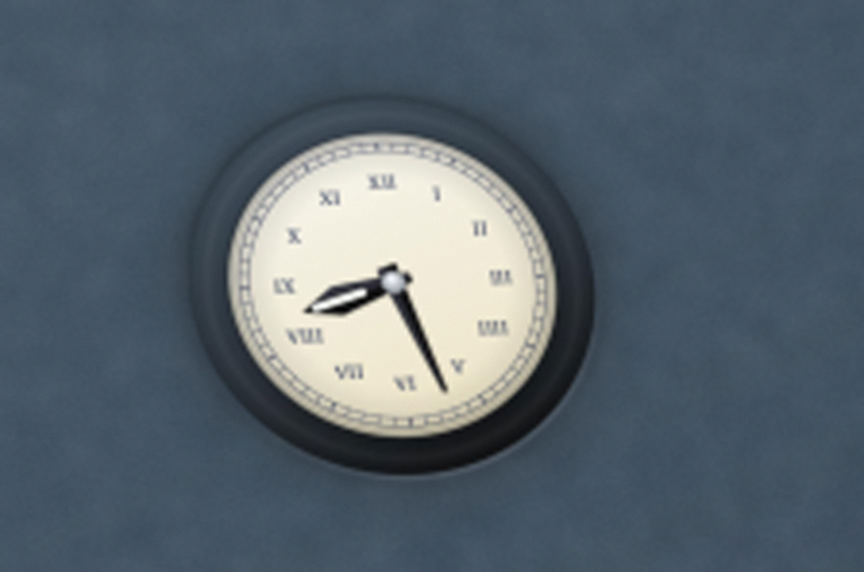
8:27
